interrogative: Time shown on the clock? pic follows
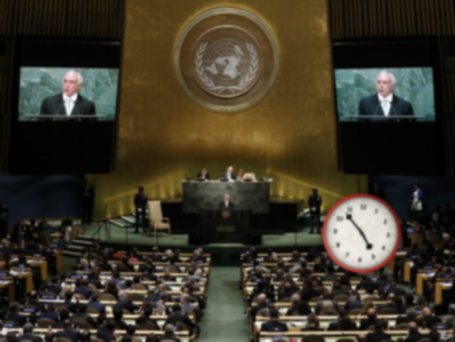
4:53
